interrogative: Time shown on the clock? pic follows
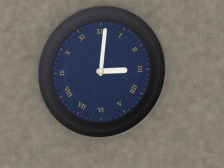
3:01
